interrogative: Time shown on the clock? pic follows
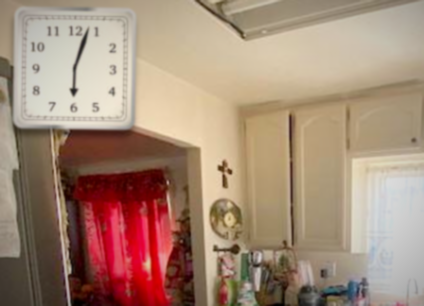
6:03
